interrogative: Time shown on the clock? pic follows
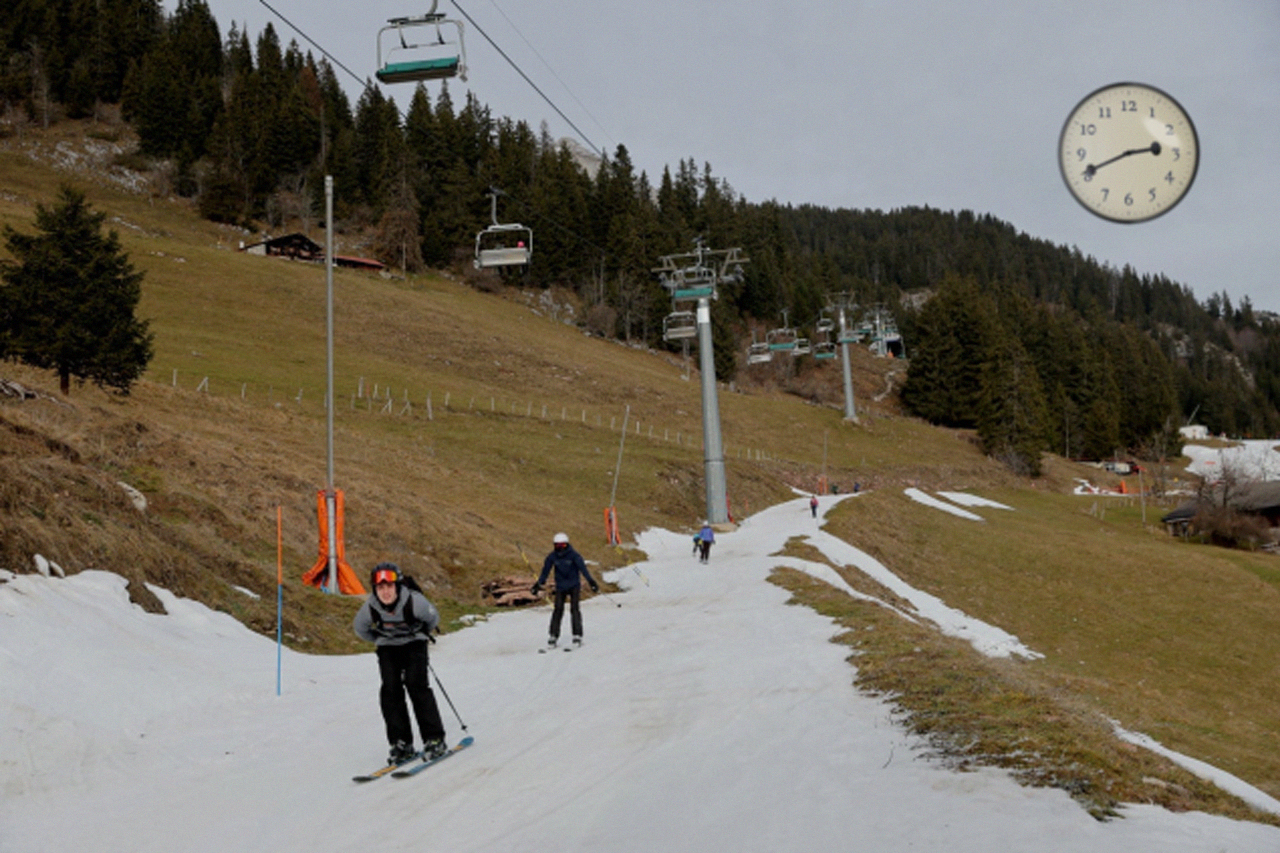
2:41
